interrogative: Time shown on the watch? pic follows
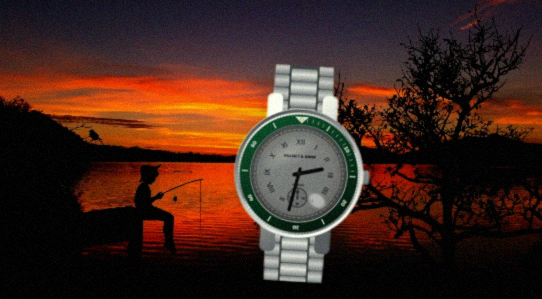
2:32
